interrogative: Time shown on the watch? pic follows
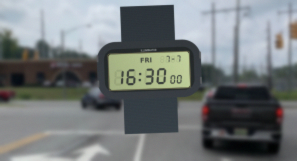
16:30
